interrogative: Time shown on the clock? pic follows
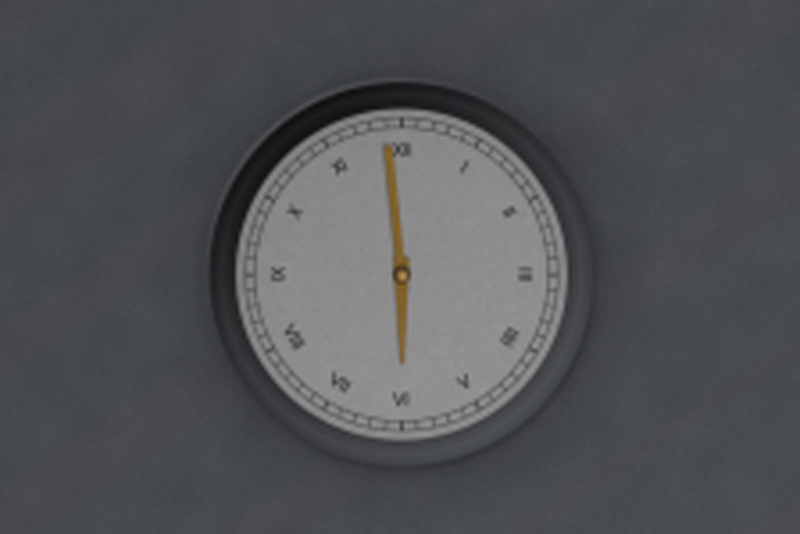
5:59
